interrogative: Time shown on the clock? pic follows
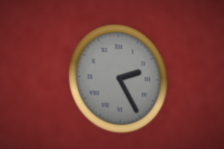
2:25
